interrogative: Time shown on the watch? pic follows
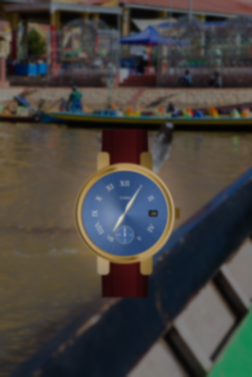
7:05
